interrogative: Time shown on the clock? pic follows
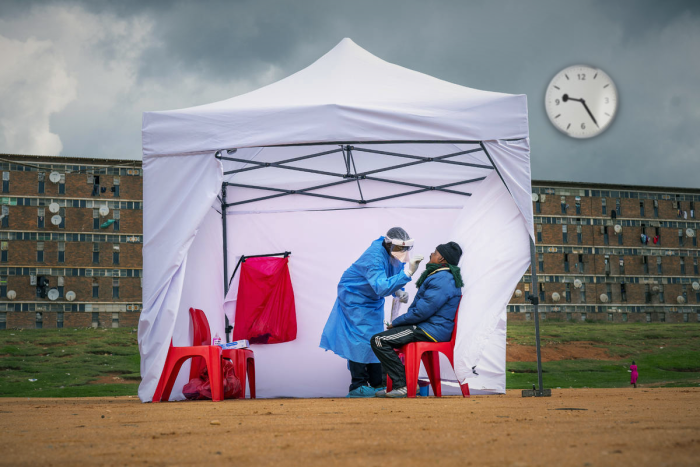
9:25
